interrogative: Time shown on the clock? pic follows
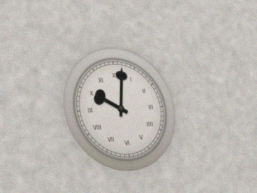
10:02
